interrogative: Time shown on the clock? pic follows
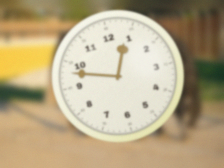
12:48
